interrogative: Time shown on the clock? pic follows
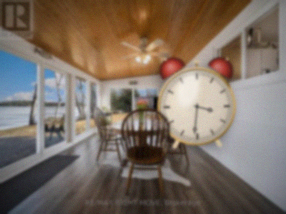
3:31
